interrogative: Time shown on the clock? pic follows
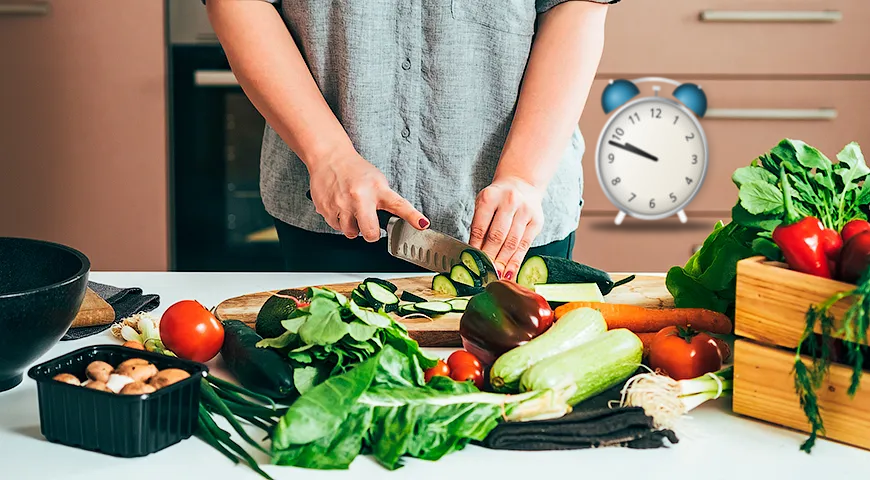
9:48
